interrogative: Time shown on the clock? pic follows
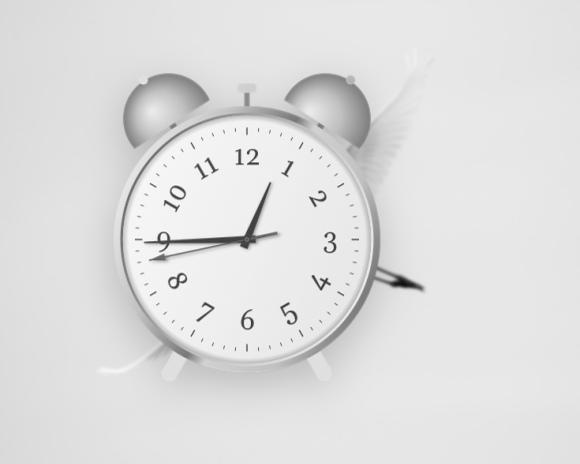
12:44:43
